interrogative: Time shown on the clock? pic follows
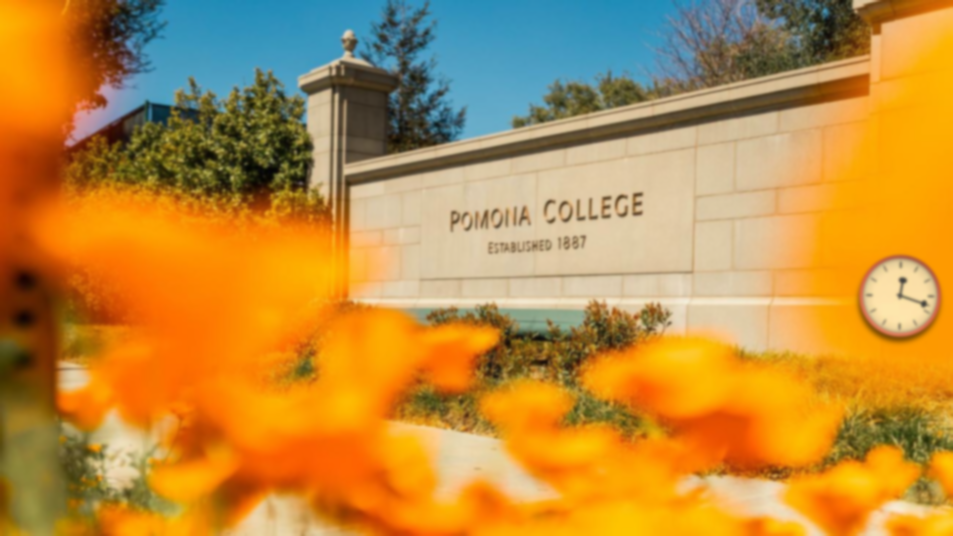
12:18
